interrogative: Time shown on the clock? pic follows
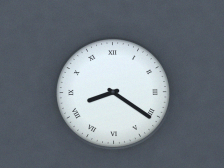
8:21
